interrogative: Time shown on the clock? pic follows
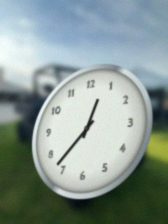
12:37
